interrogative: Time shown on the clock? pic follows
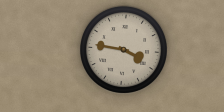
3:46
